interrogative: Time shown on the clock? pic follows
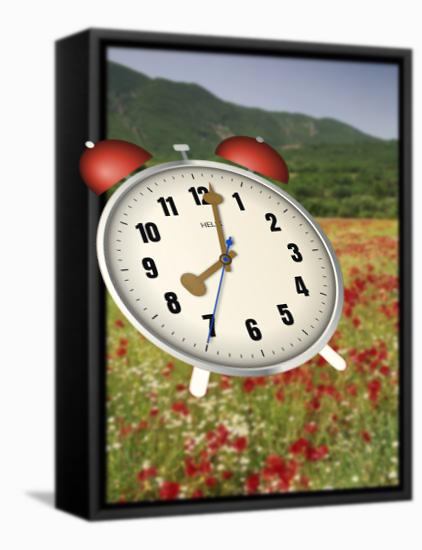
8:01:35
